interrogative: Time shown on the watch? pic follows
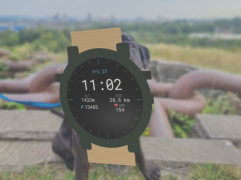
11:02
